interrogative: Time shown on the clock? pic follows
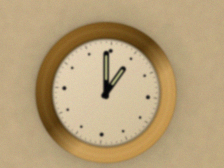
12:59
